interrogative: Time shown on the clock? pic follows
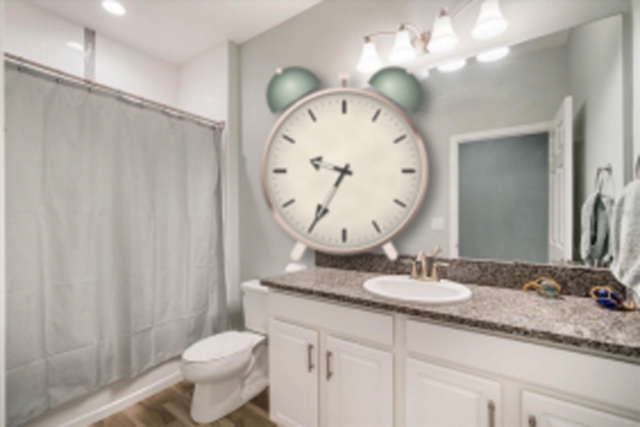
9:35
